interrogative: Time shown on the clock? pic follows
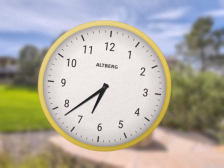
6:38
